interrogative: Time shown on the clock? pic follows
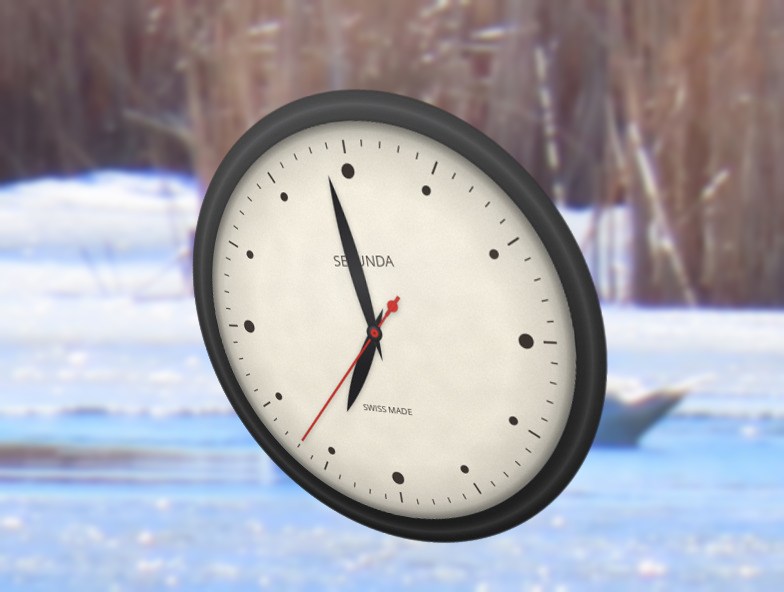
6:58:37
